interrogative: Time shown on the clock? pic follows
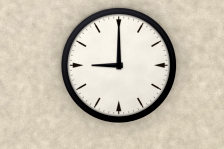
9:00
